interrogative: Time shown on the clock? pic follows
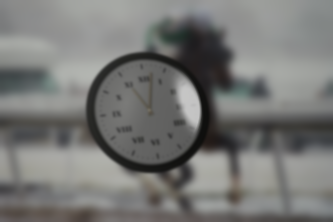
11:02
